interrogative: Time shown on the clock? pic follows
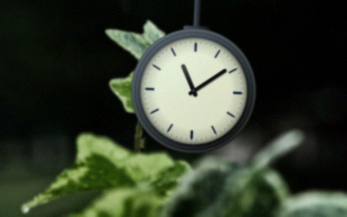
11:09
